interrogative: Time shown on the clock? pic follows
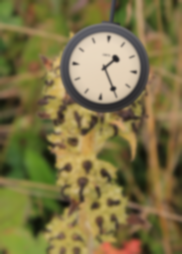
1:25
